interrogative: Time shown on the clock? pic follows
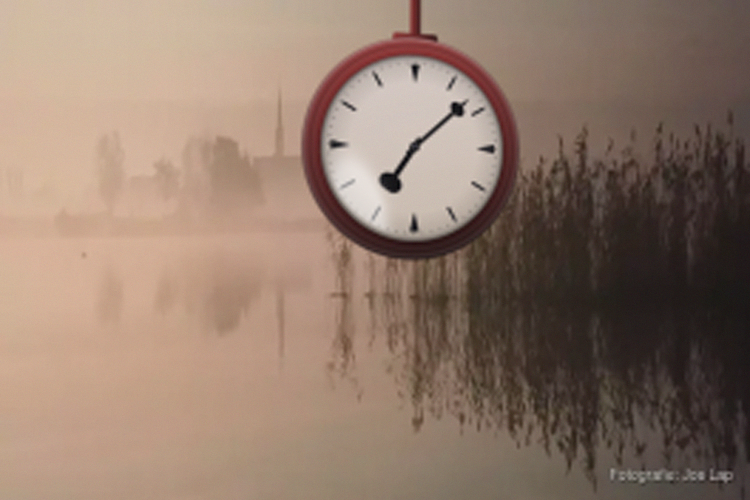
7:08
